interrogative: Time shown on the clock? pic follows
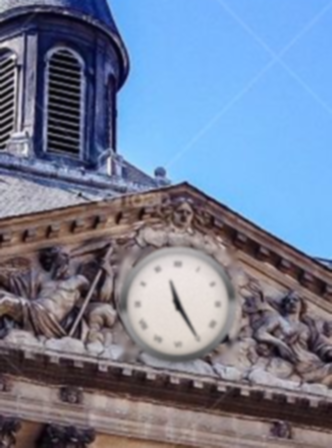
11:25
